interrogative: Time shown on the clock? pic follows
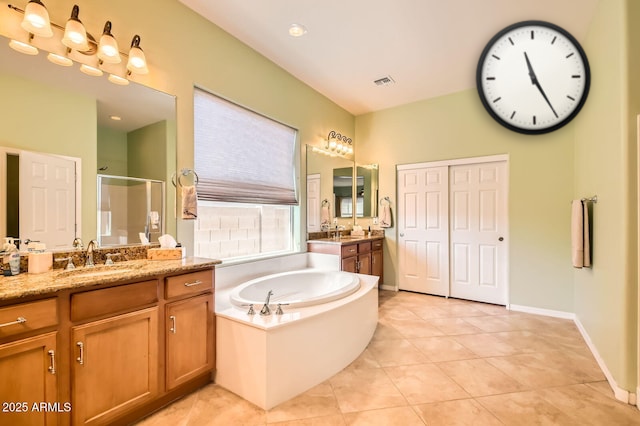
11:25
